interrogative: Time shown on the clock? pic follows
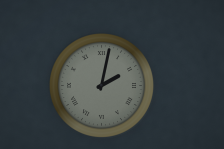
2:02
